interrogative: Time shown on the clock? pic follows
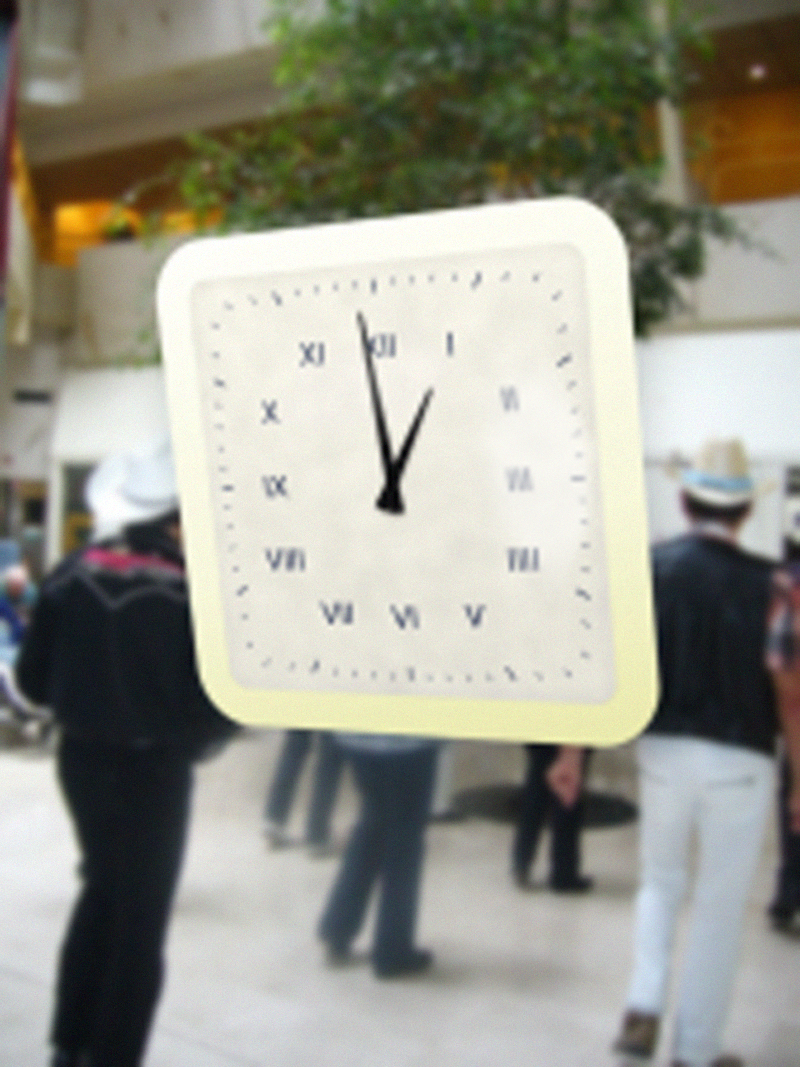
12:59
